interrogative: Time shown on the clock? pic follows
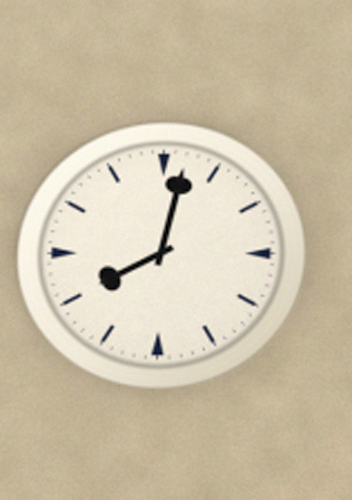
8:02
